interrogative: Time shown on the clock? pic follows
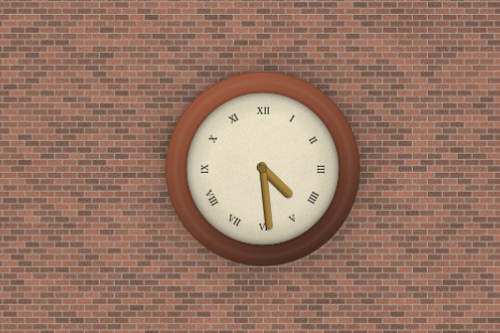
4:29
